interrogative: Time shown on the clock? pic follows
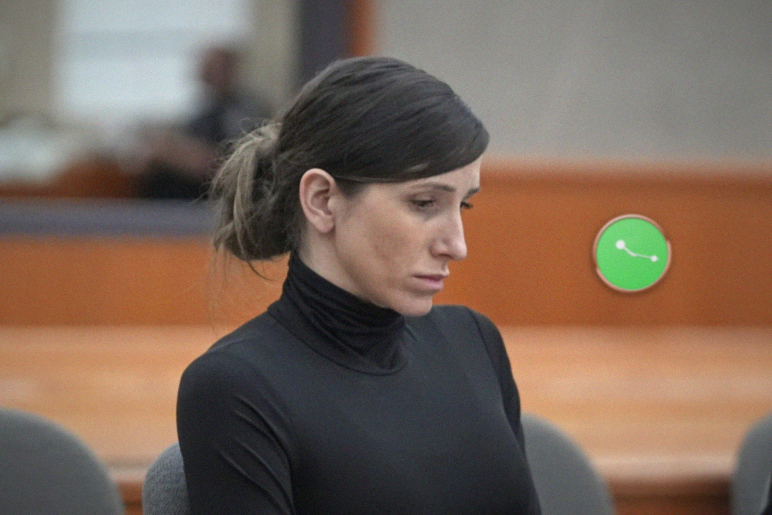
10:17
